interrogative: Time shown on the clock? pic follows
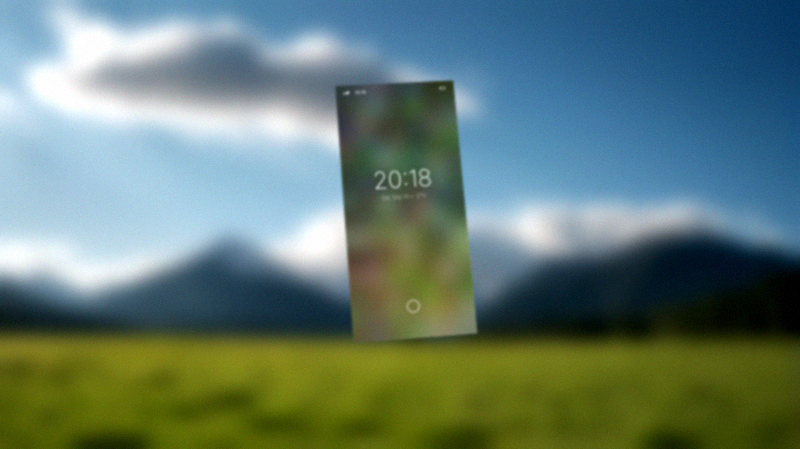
20:18
